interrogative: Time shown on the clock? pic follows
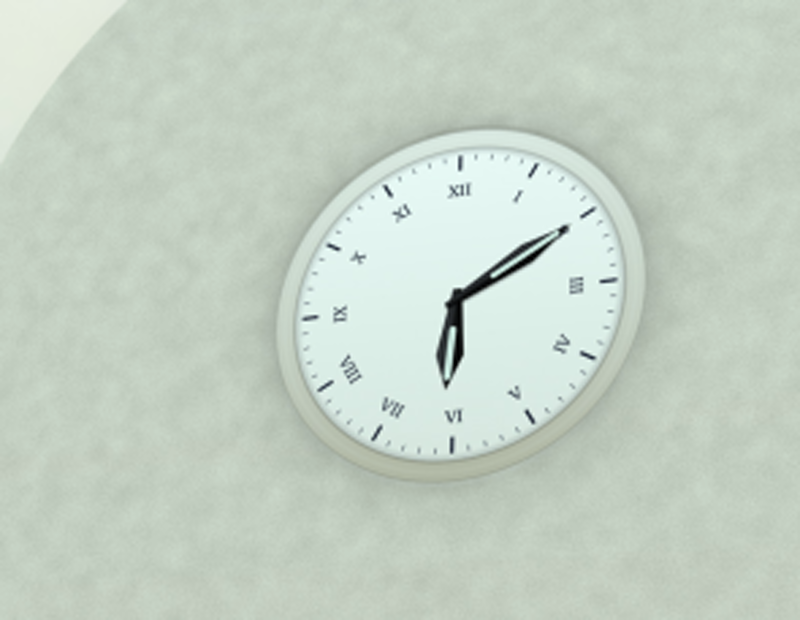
6:10
